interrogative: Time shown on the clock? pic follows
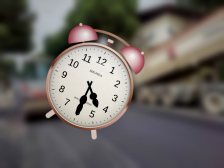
4:30
